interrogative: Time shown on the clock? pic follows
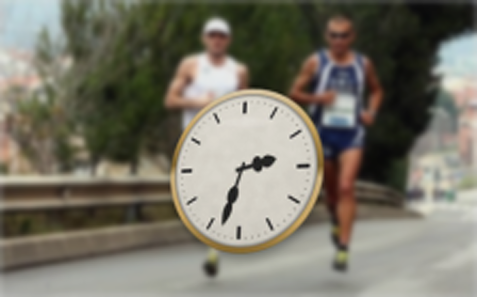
2:33
